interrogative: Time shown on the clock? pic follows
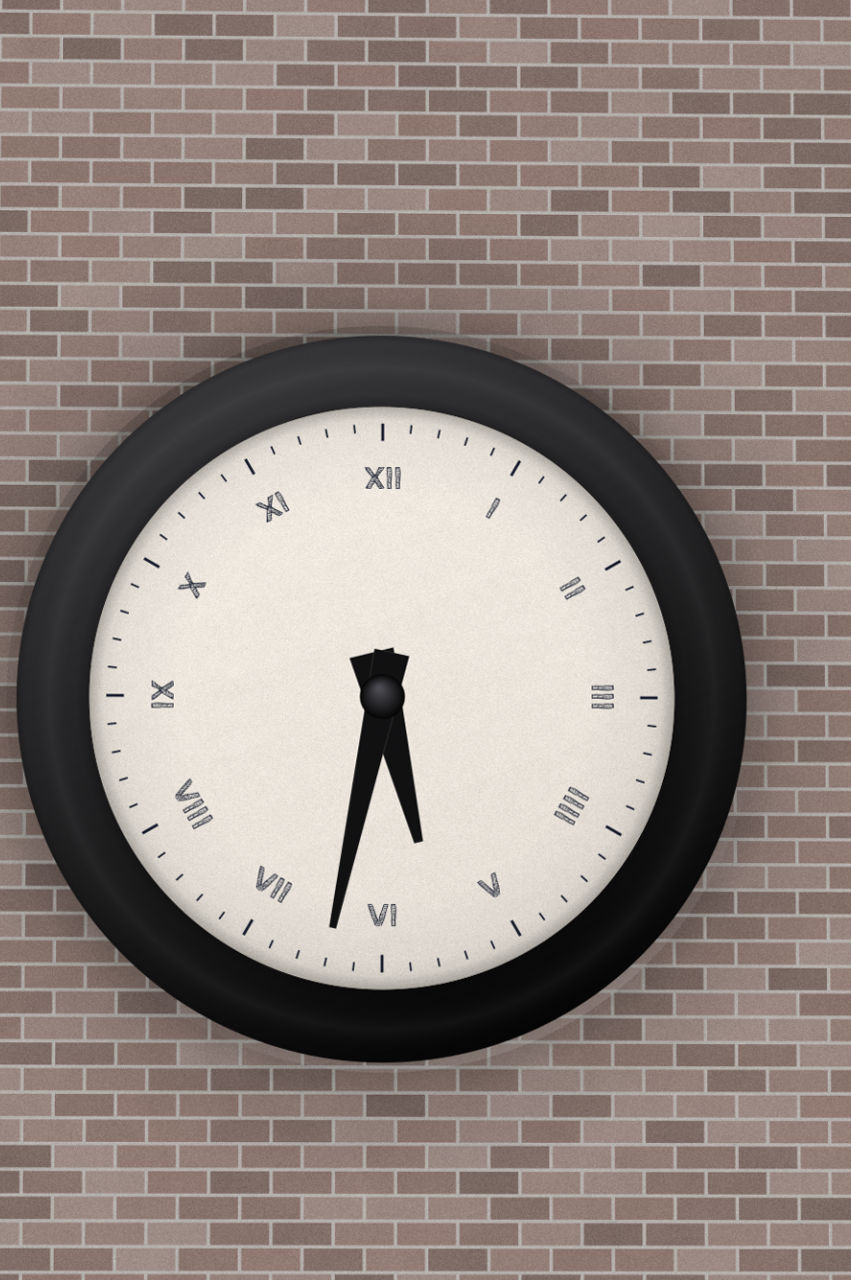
5:32
